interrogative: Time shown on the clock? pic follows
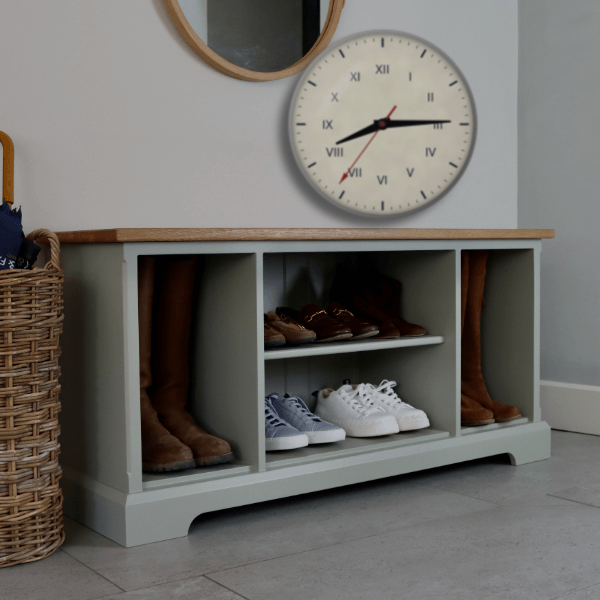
8:14:36
